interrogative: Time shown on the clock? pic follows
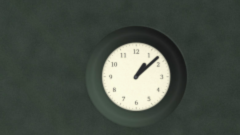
1:08
